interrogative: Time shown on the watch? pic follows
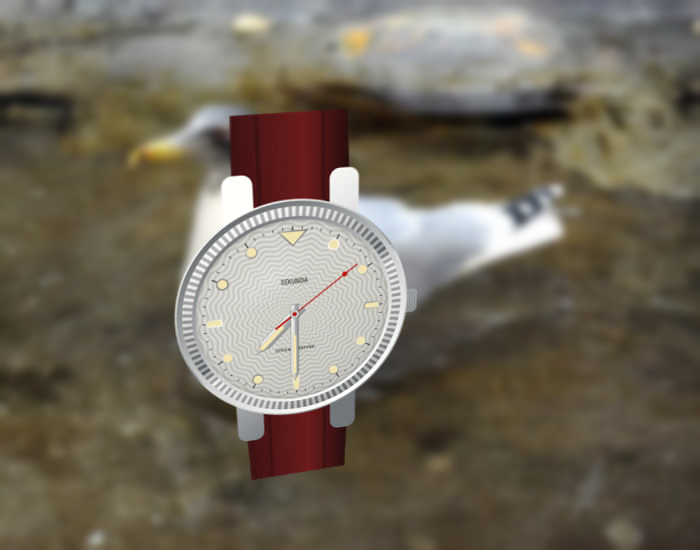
7:30:09
